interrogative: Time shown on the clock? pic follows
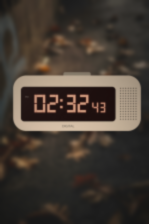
2:32:43
